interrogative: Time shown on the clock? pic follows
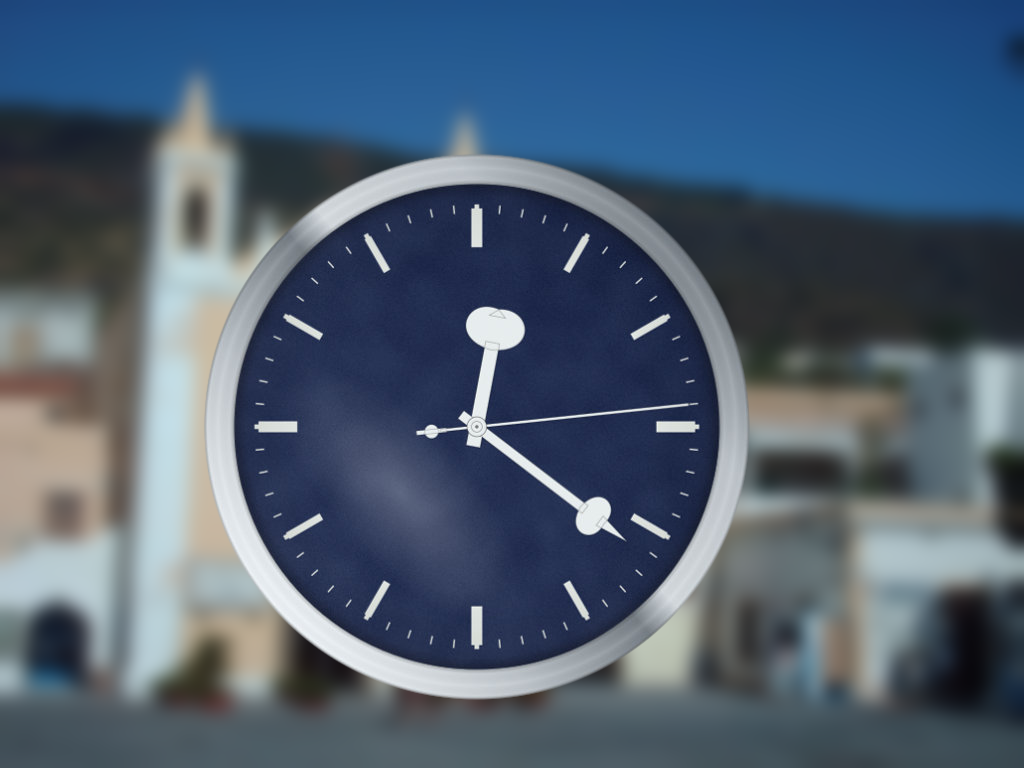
12:21:14
